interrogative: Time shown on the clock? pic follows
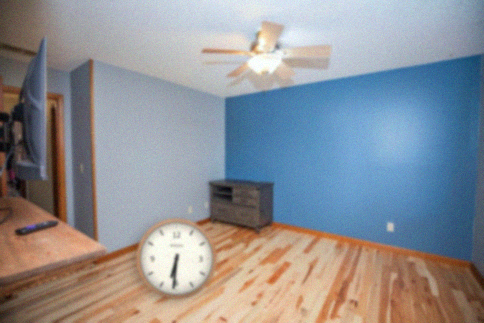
6:31
